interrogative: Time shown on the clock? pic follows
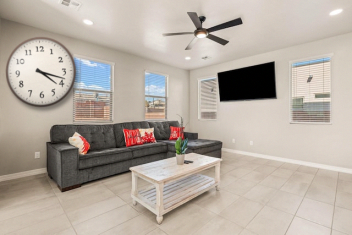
4:18
